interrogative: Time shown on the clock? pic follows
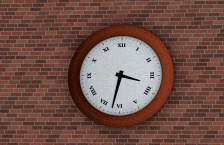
3:32
